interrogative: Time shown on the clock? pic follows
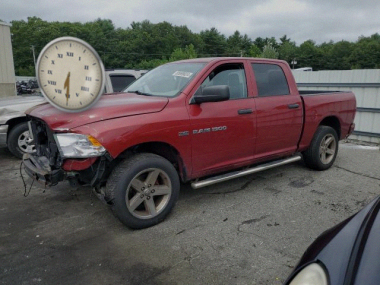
6:30
